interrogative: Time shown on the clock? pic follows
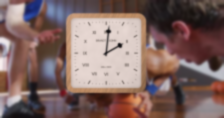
2:01
